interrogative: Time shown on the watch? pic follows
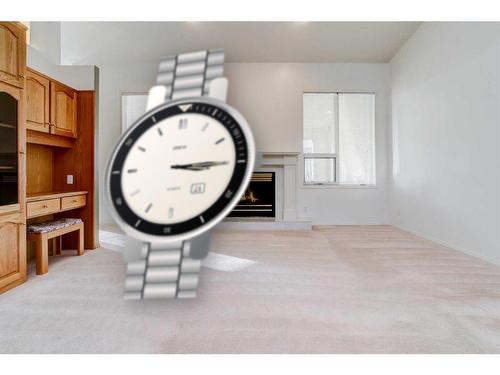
3:15
